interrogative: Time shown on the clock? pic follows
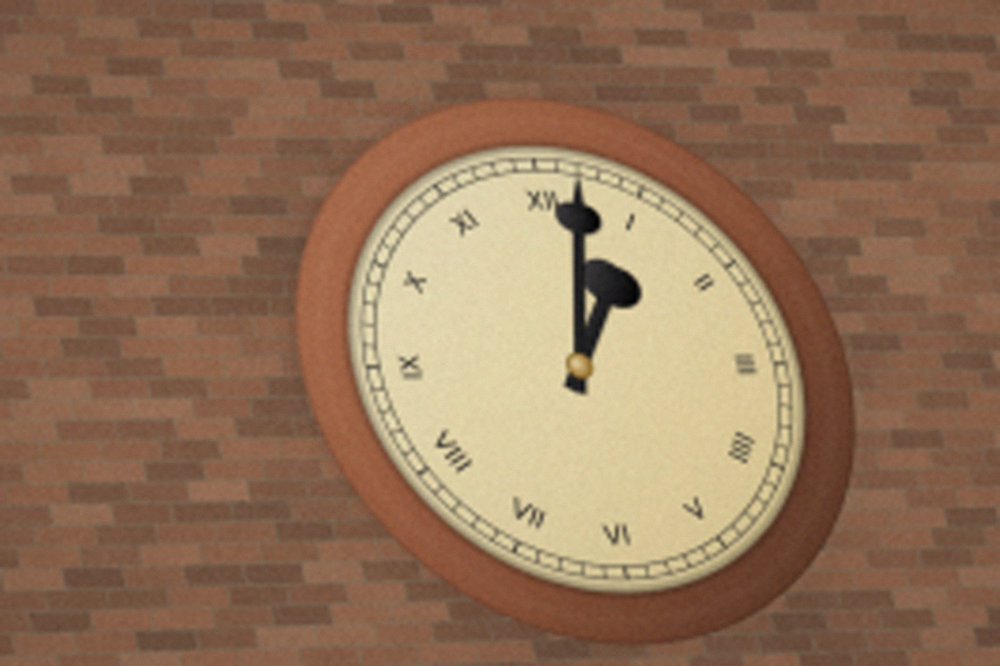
1:02
